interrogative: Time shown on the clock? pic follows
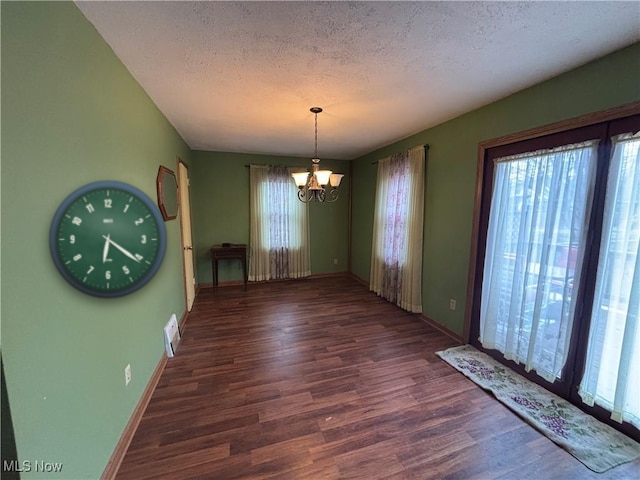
6:21
